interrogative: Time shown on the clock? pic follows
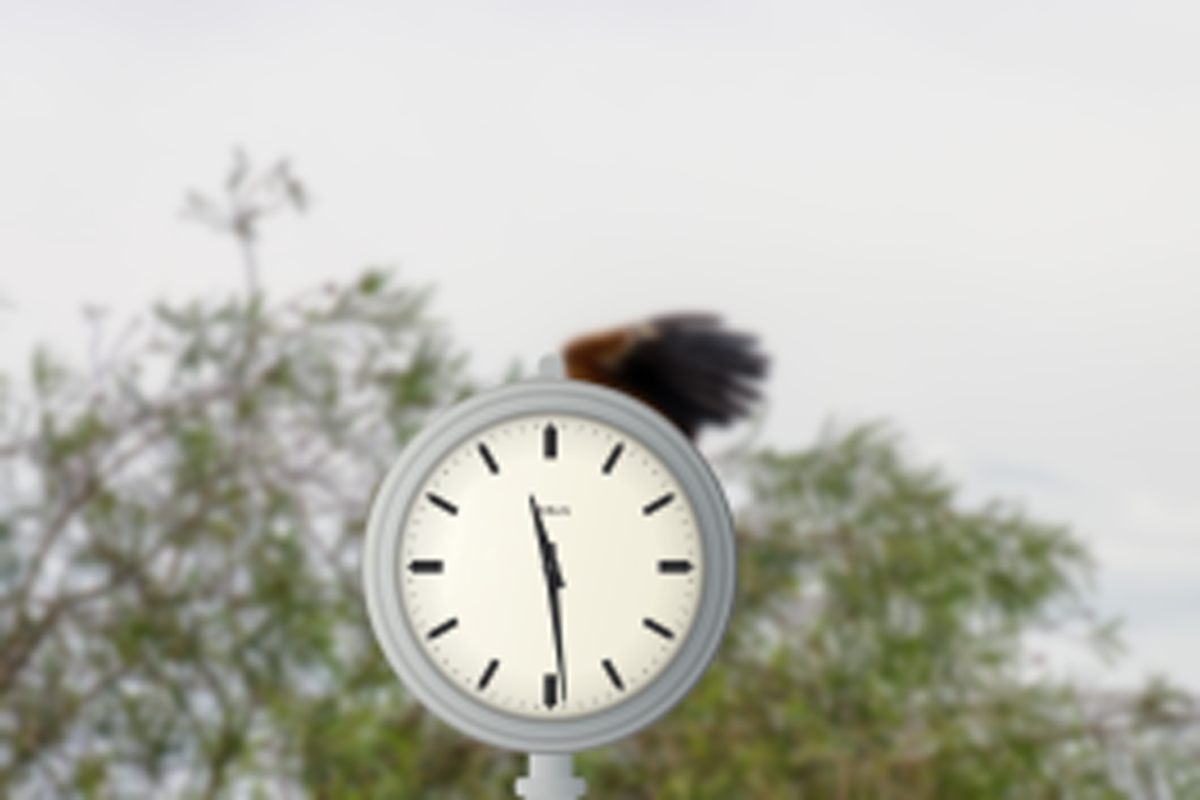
11:29
